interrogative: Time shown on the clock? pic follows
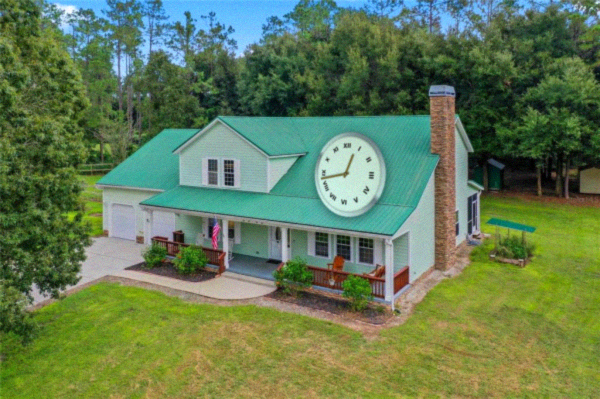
12:43
